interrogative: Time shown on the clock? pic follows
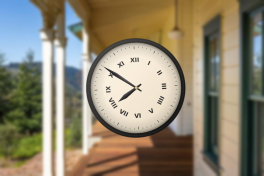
7:51
